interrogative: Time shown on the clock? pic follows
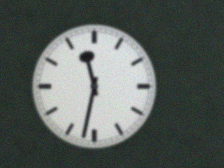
11:32
